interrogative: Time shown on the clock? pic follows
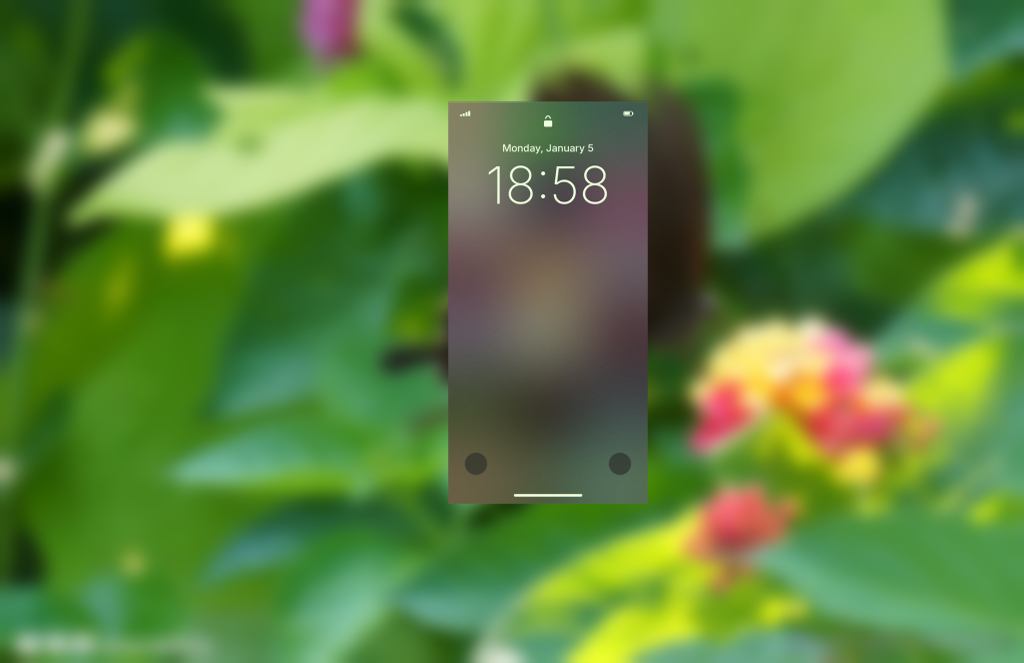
18:58
